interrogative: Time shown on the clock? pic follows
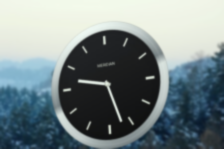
9:27
